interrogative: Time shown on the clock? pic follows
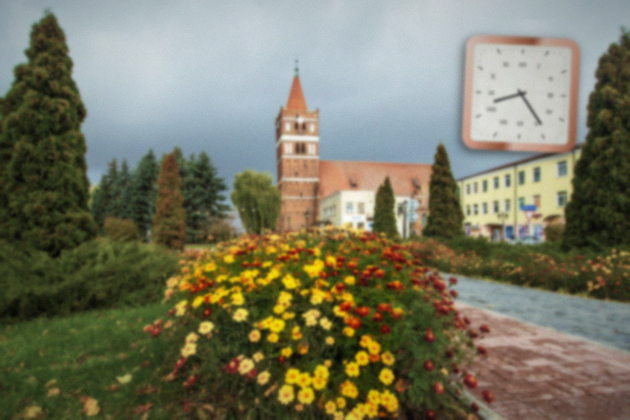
8:24
